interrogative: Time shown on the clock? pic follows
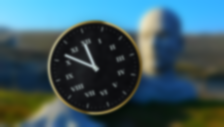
11:52
